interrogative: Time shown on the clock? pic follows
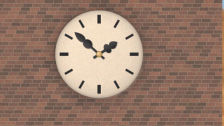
1:52
